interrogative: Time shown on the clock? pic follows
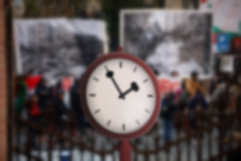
1:55
